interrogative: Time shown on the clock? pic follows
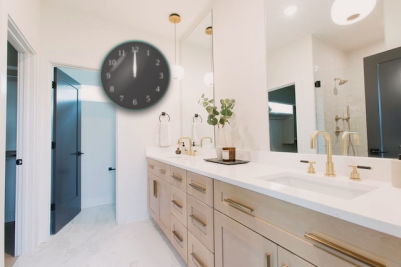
12:00
